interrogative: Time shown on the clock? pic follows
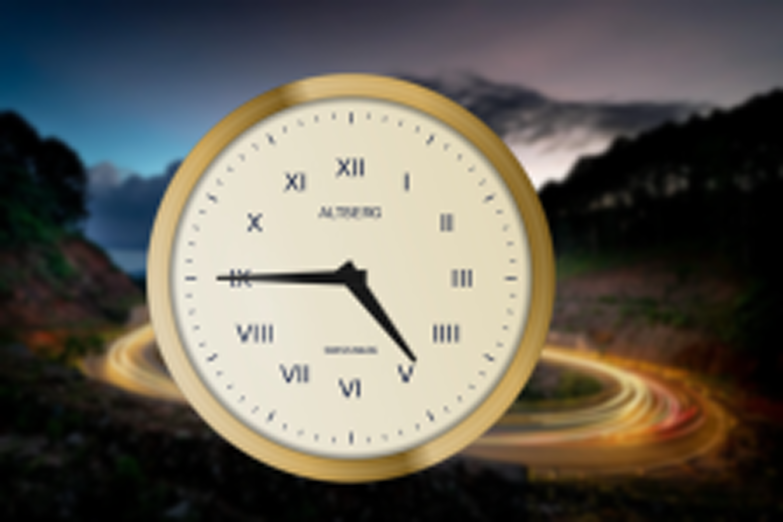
4:45
